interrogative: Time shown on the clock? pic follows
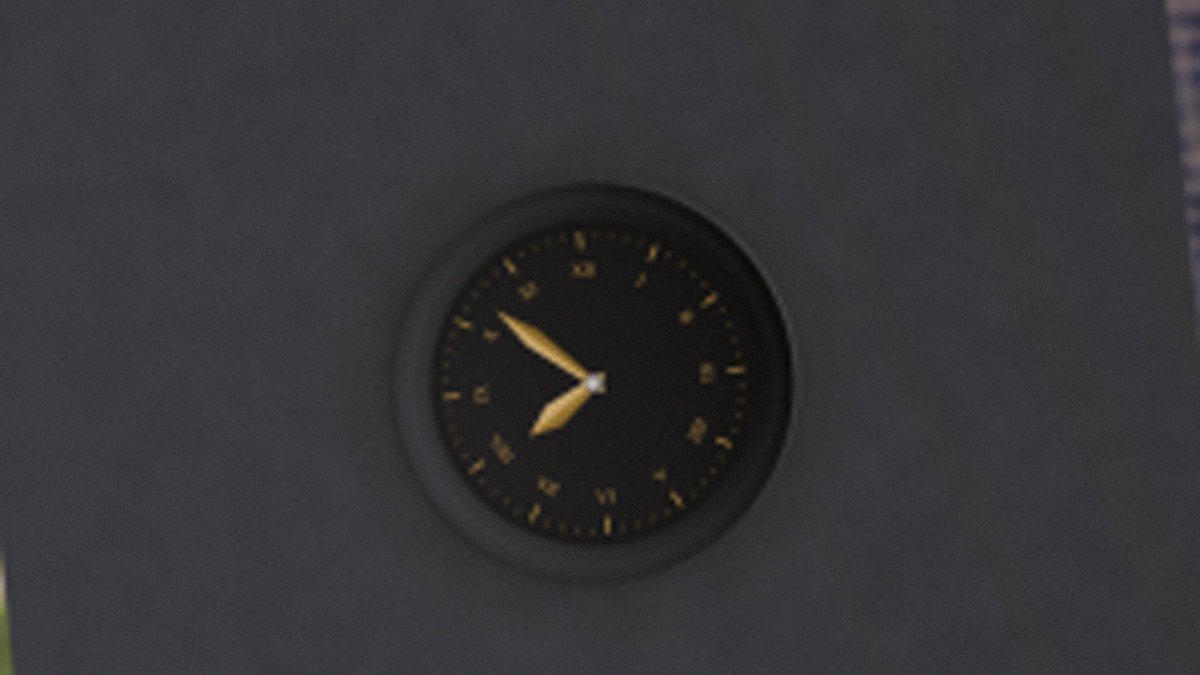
7:52
